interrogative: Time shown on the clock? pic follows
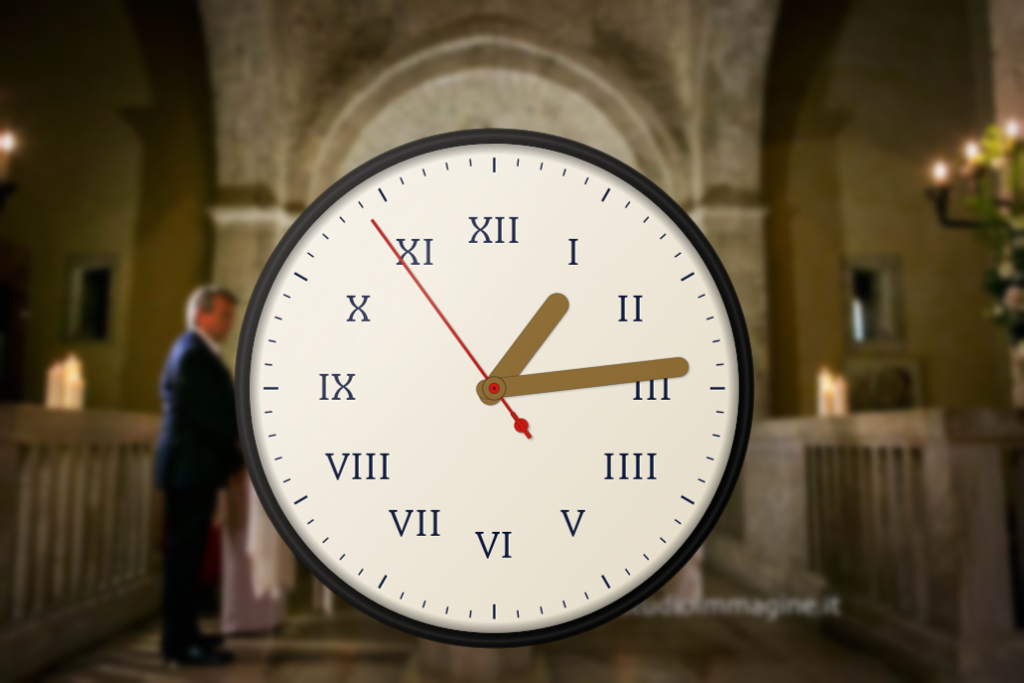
1:13:54
